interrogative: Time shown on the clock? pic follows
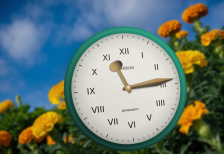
11:14
